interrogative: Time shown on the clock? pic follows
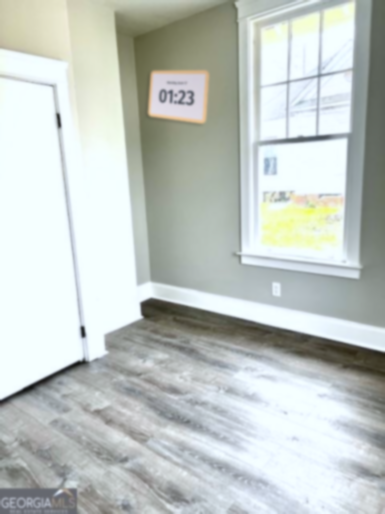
1:23
